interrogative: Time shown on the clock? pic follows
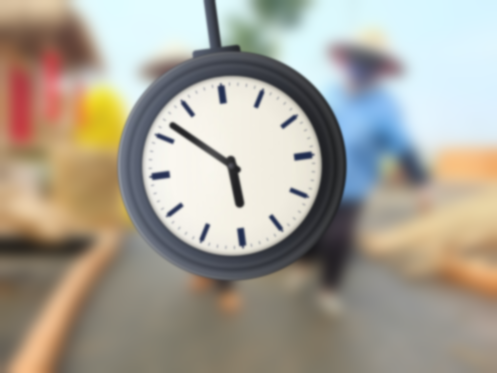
5:52
